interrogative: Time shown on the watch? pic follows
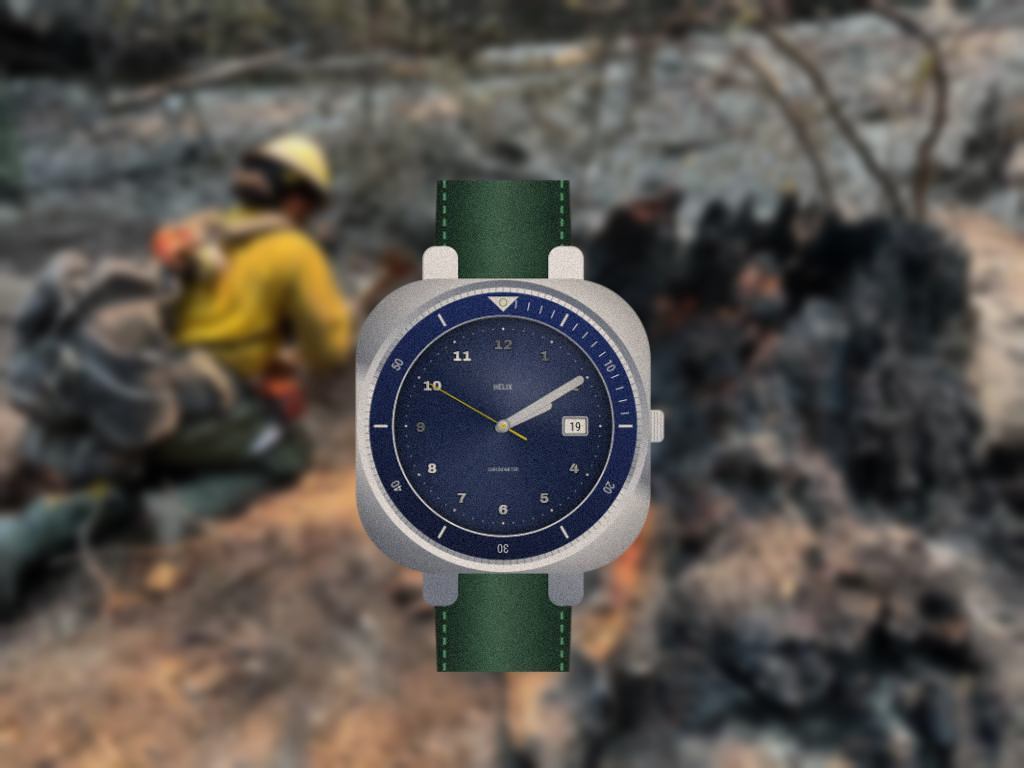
2:09:50
